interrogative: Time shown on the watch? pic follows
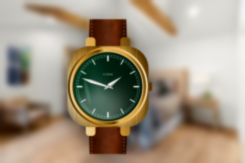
1:48
